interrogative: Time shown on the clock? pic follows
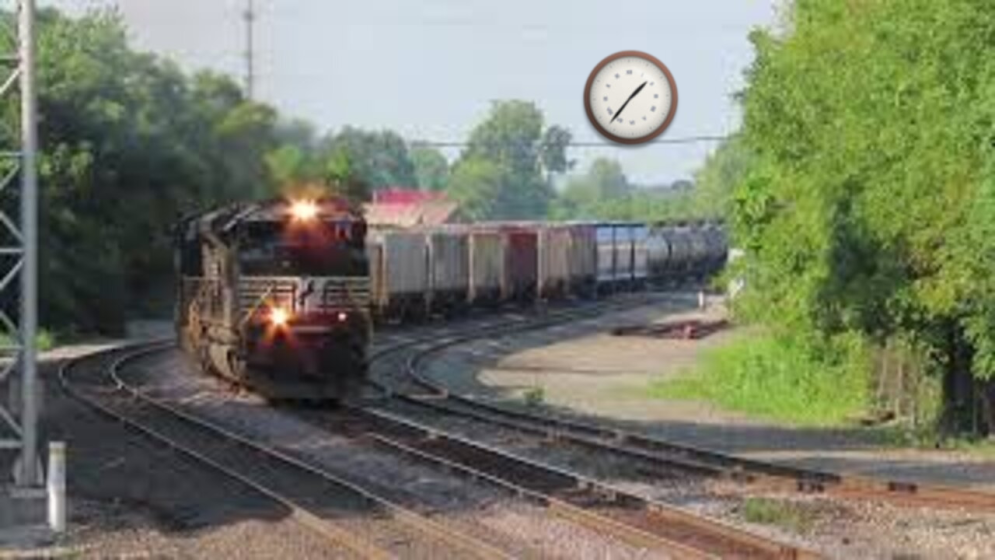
1:37
